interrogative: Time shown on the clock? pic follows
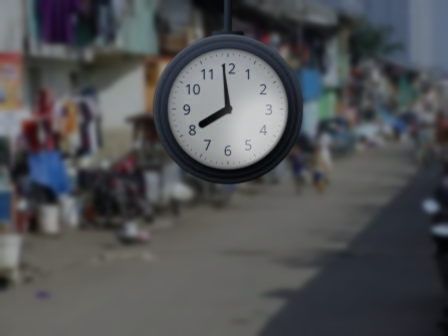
7:59
